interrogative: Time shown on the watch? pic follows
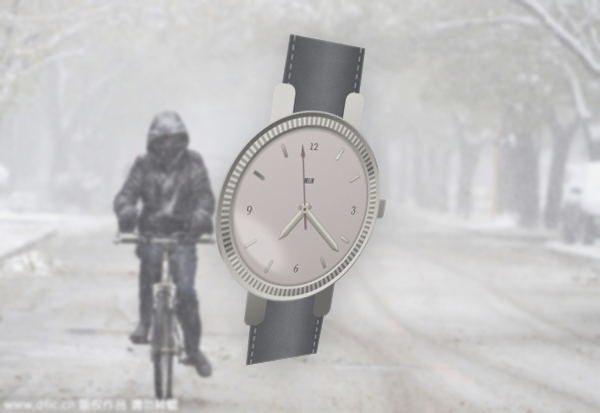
7:21:58
